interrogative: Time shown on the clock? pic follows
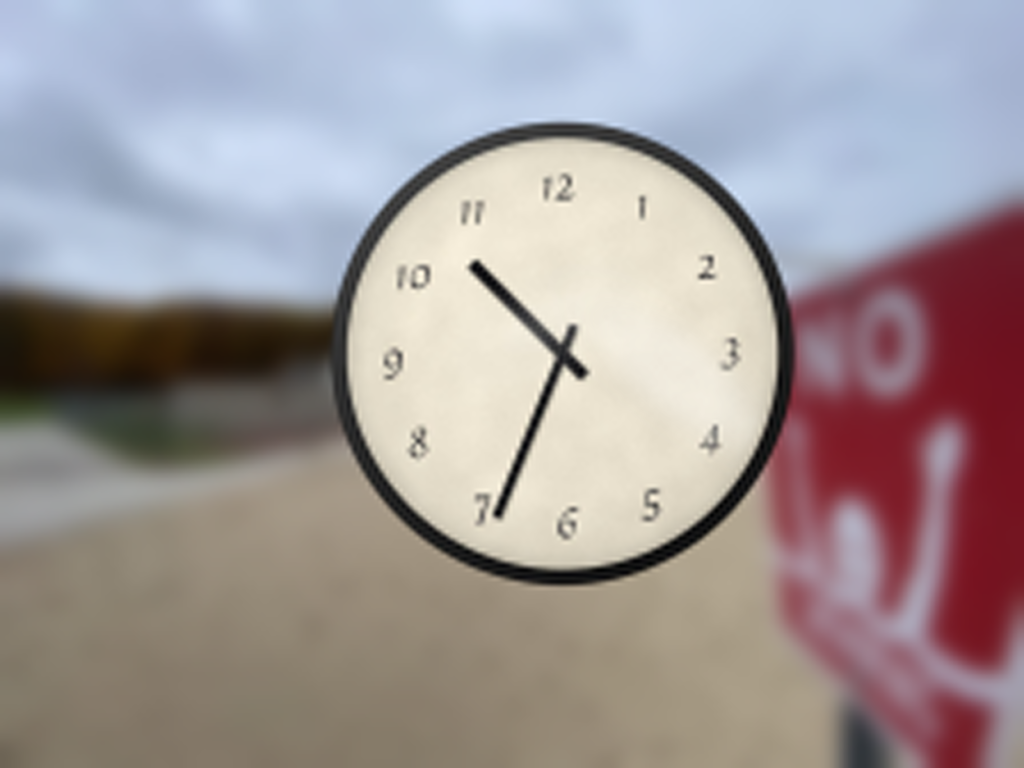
10:34
